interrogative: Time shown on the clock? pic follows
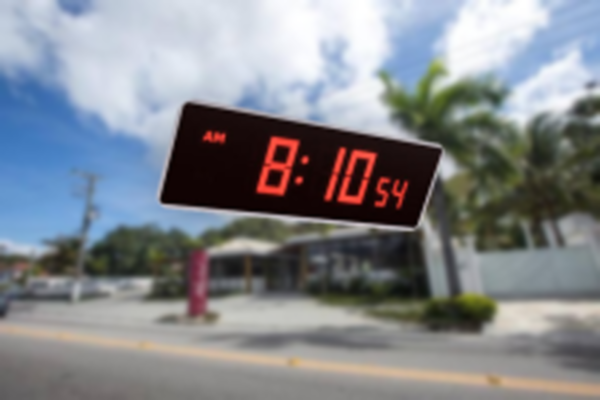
8:10:54
